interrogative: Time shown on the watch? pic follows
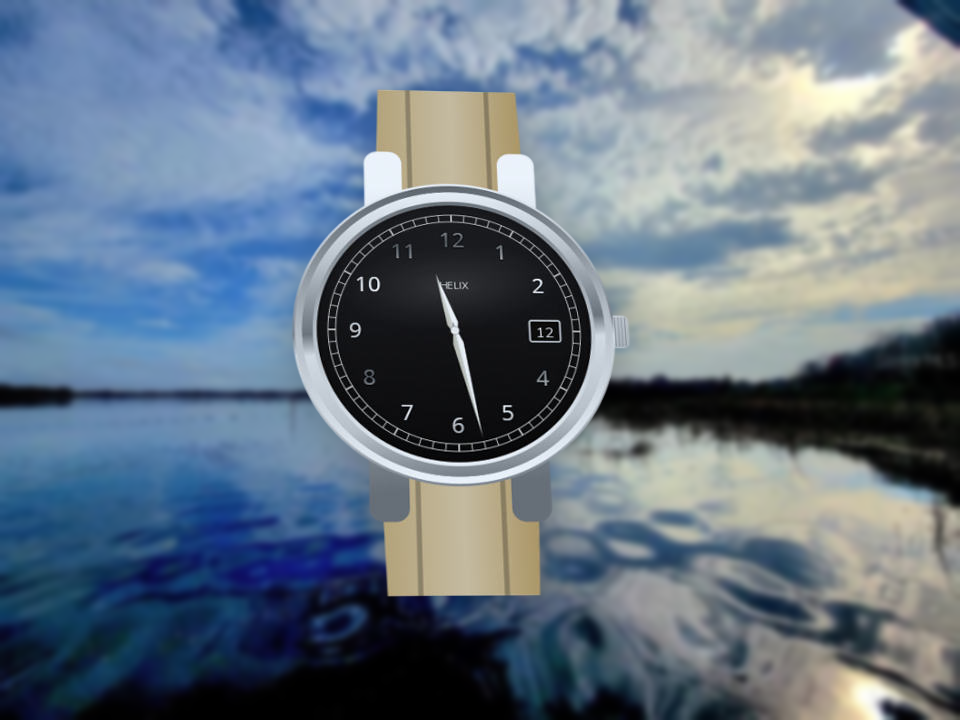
11:28
